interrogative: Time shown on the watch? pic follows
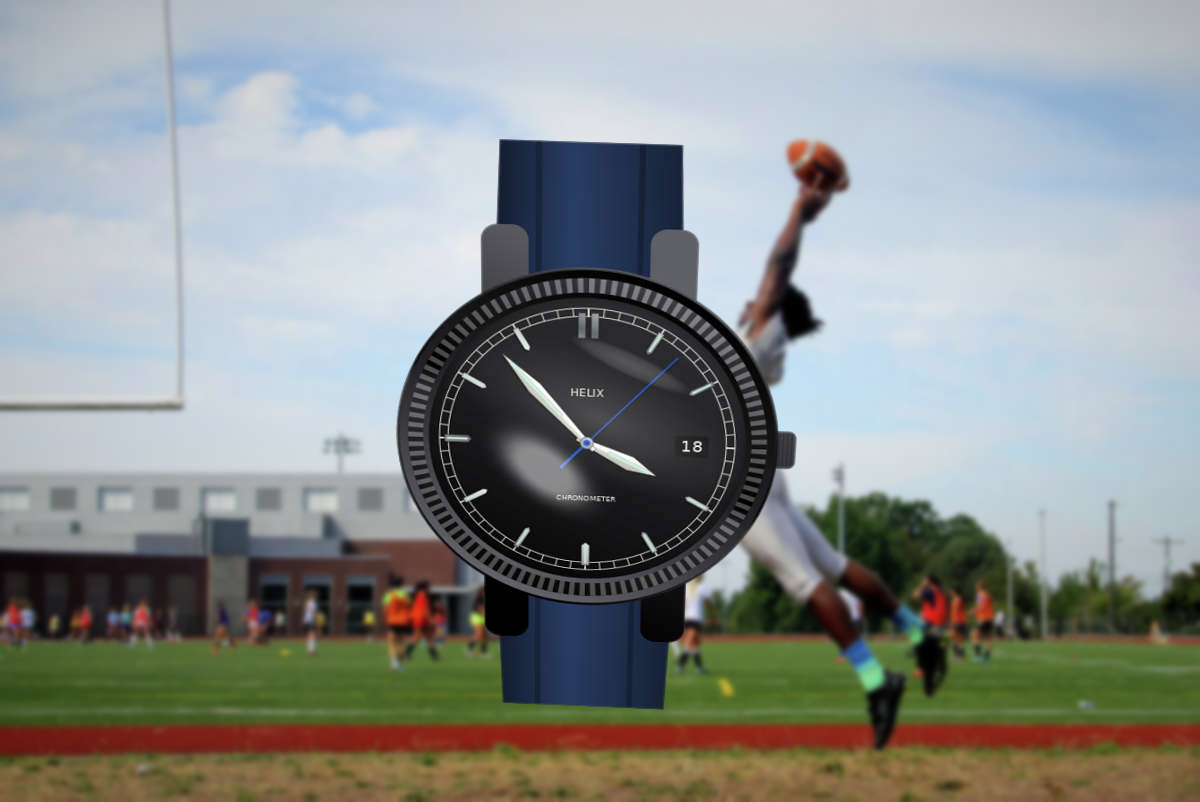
3:53:07
